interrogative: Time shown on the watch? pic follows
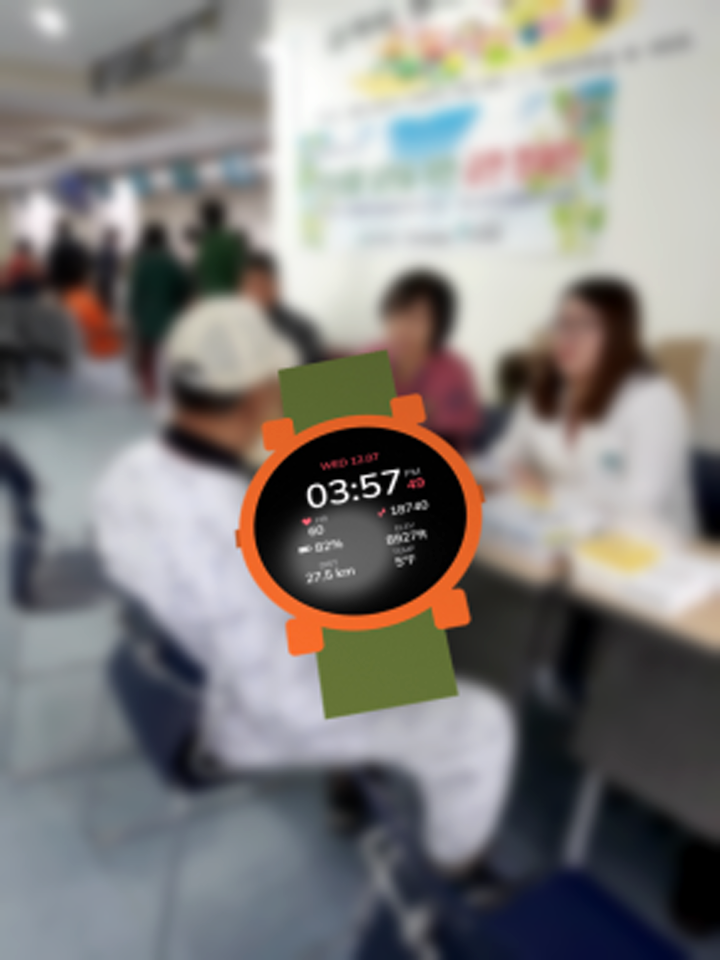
3:57
